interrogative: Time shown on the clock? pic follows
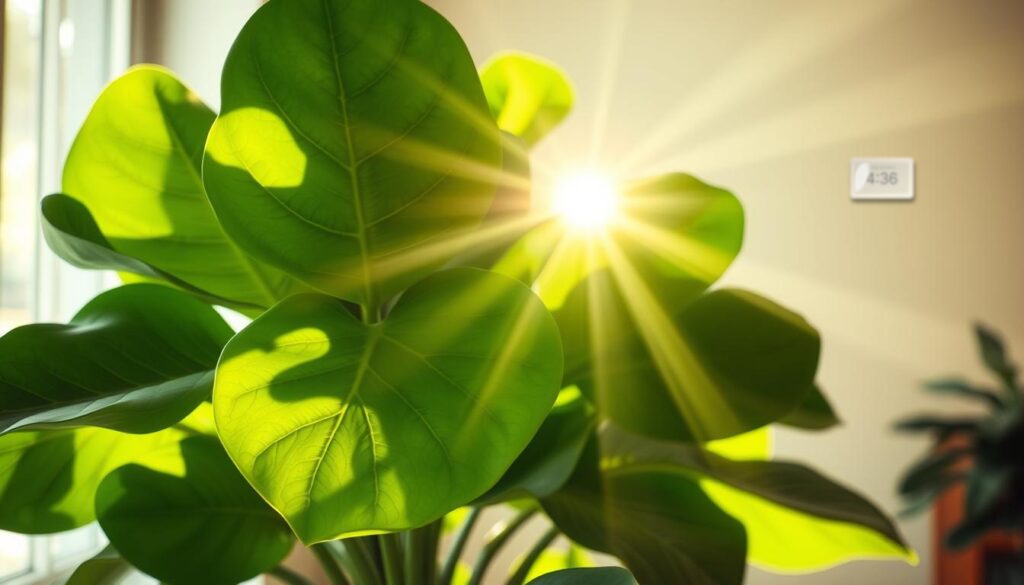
4:36
